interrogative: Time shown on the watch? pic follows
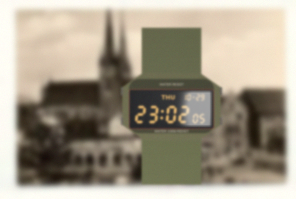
23:02
